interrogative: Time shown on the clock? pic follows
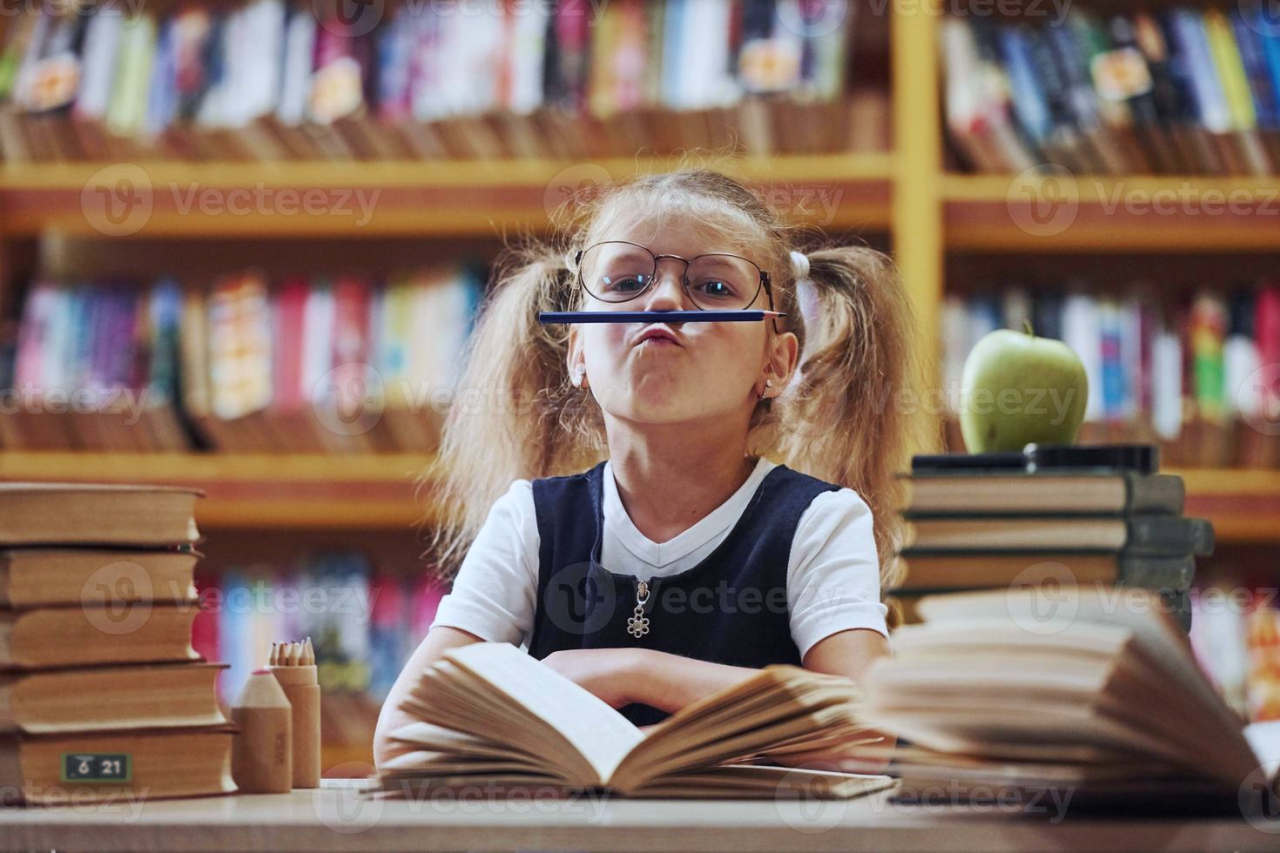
6:21
